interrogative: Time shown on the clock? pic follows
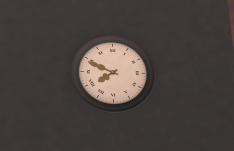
7:49
